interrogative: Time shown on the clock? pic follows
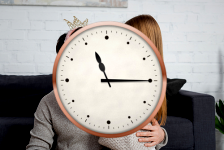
11:15
